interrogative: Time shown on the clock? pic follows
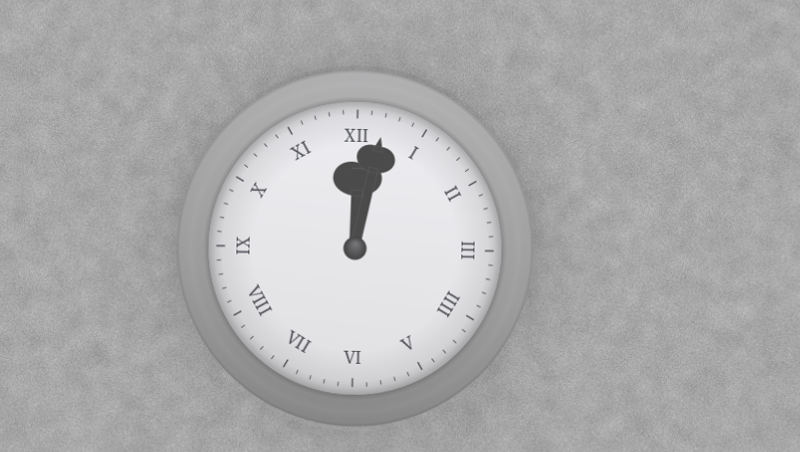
12:02
